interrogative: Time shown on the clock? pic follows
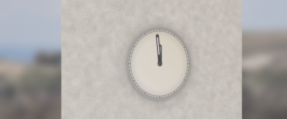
11:59
